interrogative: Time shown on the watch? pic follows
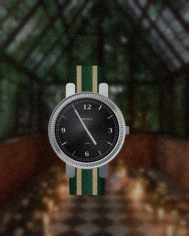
4:55
